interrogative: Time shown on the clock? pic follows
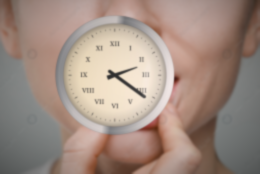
2:21
